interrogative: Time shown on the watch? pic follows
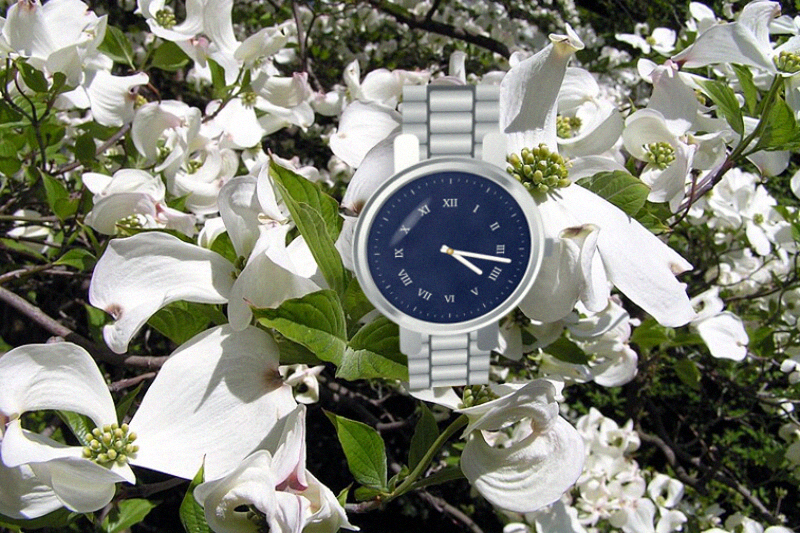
4:17
